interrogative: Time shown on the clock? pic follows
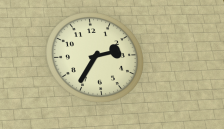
2:36
